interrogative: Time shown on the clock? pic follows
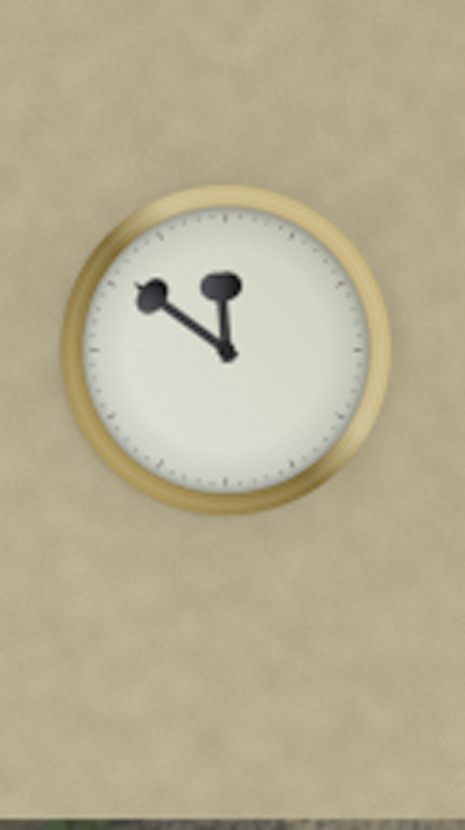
11:51
